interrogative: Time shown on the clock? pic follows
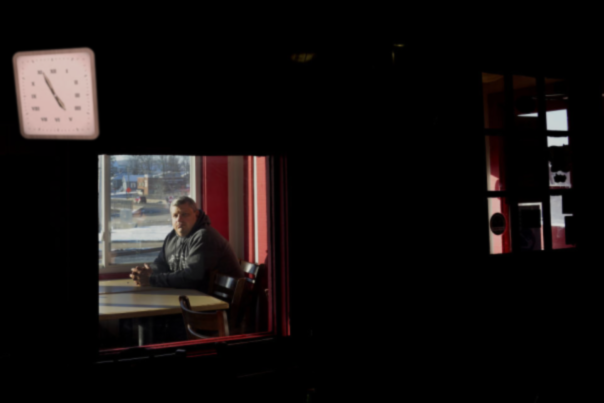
4:56
